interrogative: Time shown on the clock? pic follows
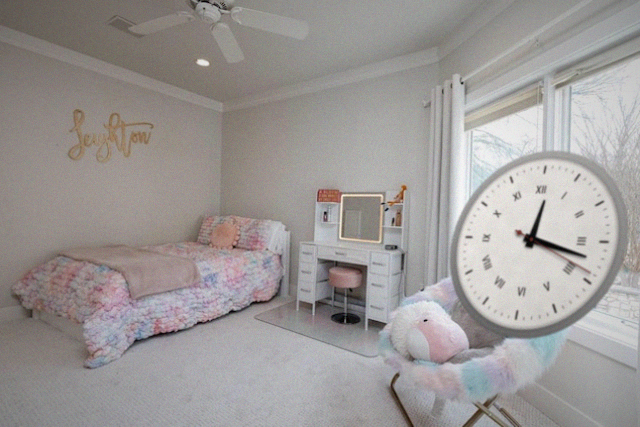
12:17:19
